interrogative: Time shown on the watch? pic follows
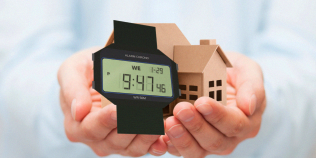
9:47:46
